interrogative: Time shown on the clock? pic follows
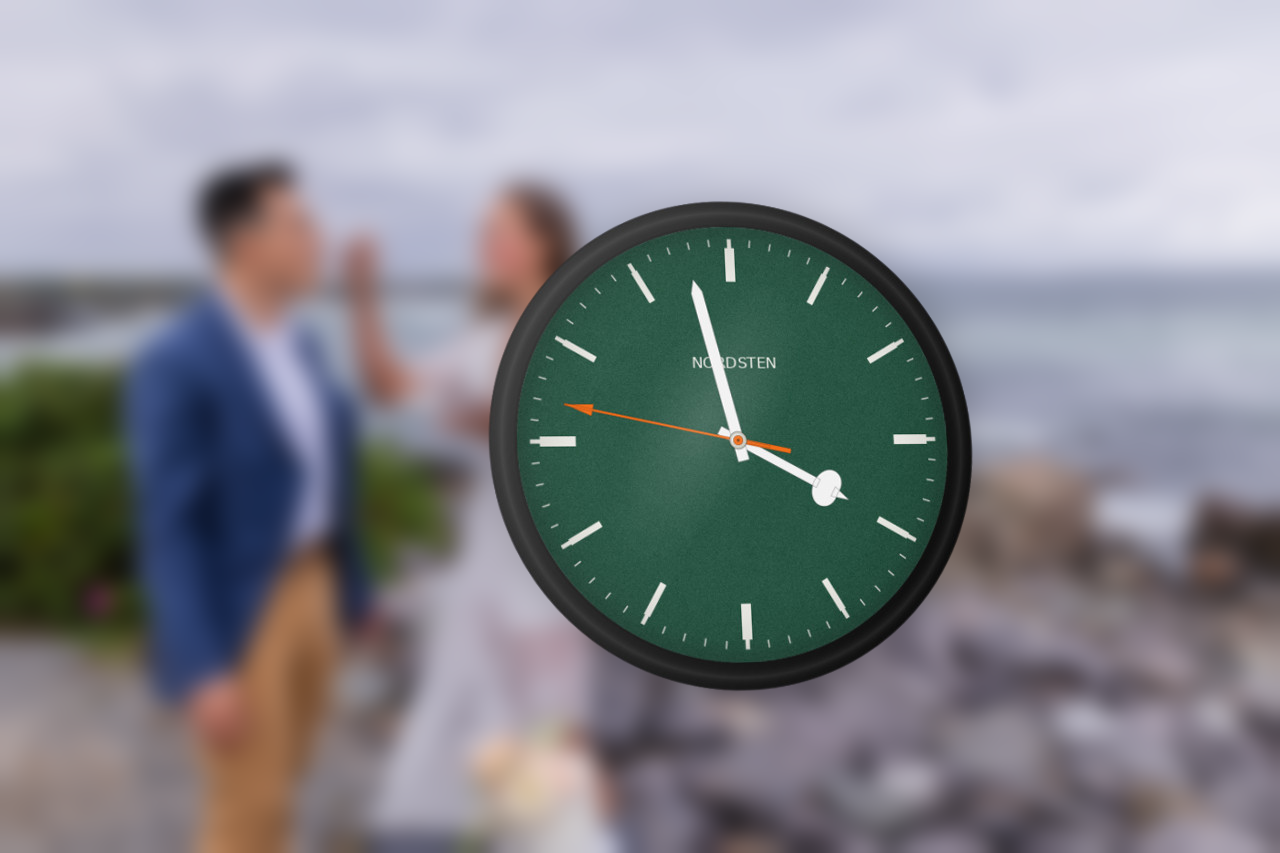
3:57:47
